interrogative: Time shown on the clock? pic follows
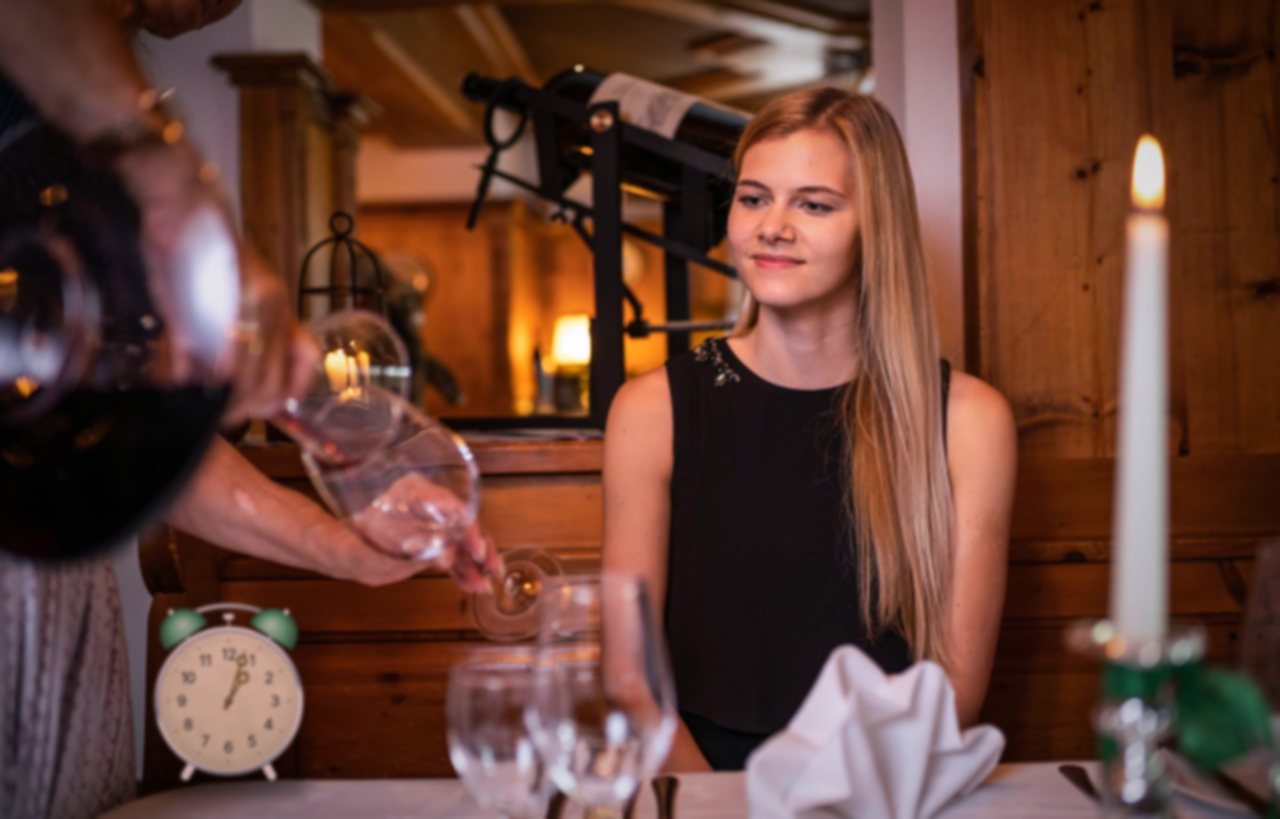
1:03
